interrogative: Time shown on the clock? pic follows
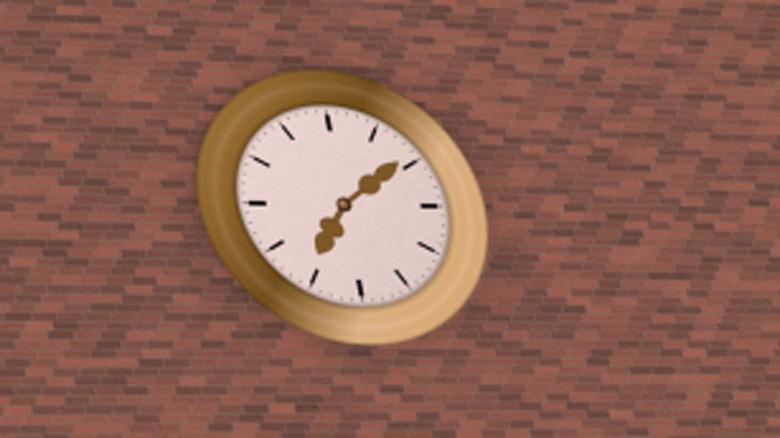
7:09
